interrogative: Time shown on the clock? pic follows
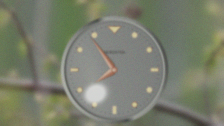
7:54
